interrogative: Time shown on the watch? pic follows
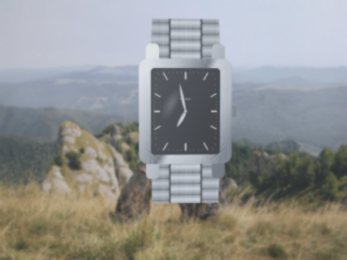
6:58
